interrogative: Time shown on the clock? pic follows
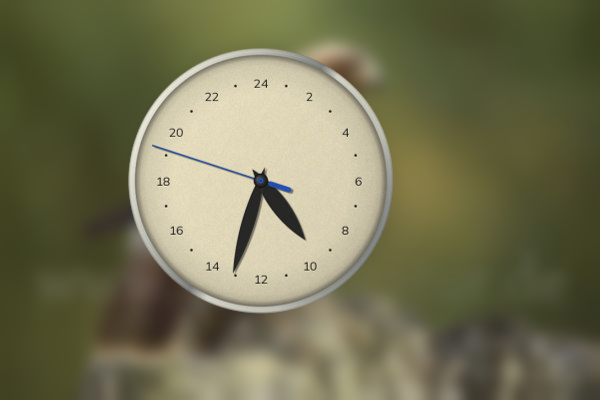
9:32:48
